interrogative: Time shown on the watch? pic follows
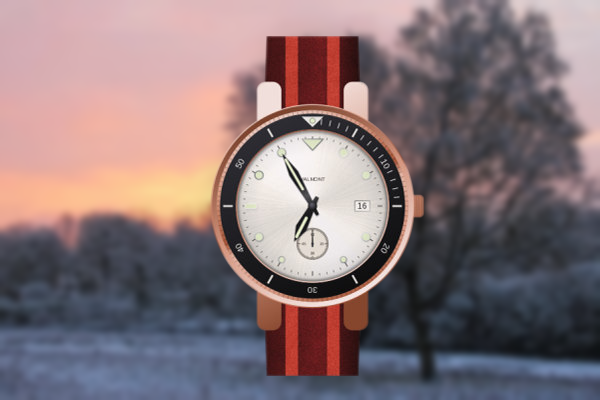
6:55
